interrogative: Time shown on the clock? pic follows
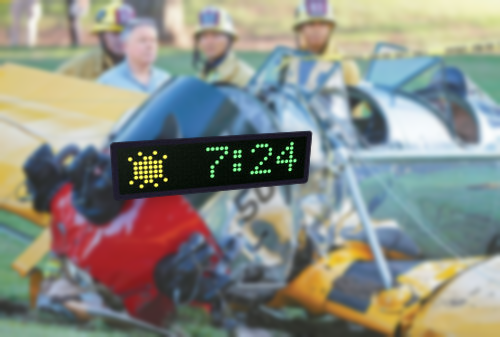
7:24
